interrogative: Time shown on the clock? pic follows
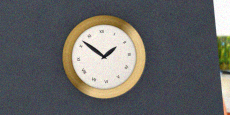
1:52
